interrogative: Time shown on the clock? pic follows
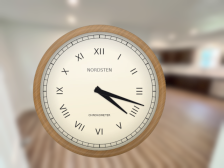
4:18
